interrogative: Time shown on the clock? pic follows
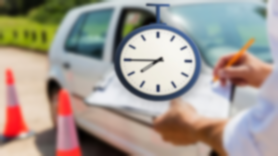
7:45
